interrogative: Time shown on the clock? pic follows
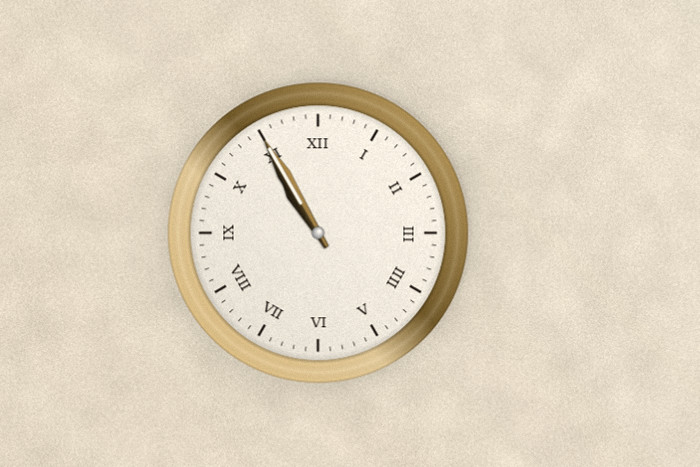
10:55
